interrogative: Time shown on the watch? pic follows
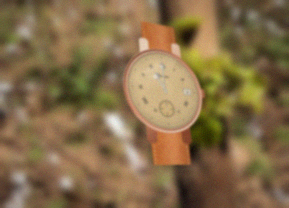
11:00
